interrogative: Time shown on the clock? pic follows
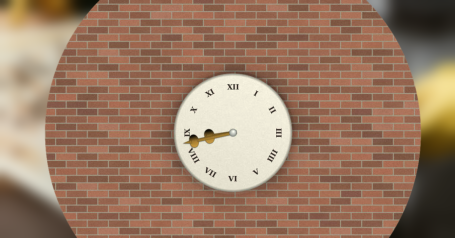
8:43
